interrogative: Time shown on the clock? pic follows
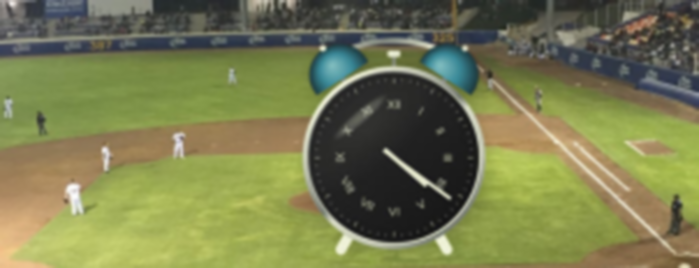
4:21
